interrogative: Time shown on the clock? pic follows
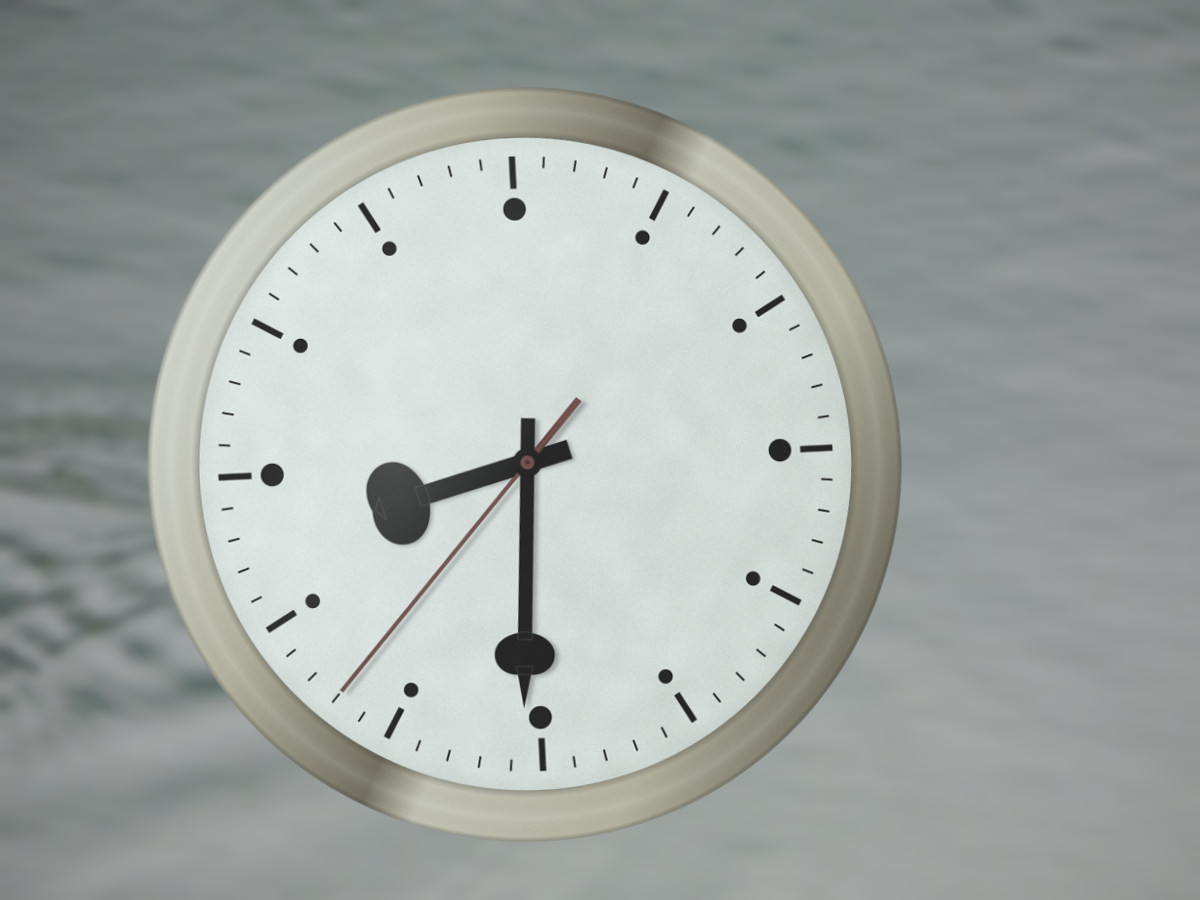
8:30:37
